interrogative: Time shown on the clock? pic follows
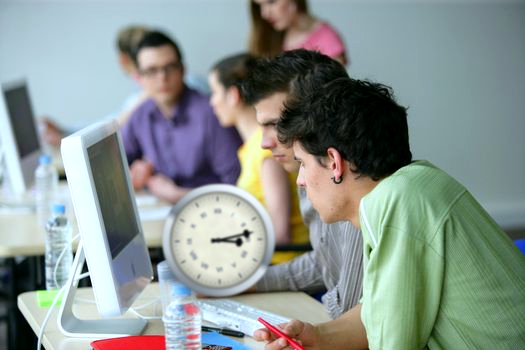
3:13
